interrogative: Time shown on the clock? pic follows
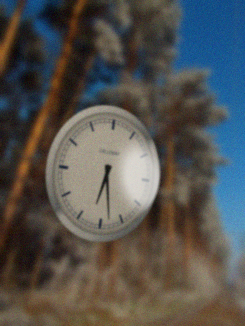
6:28
